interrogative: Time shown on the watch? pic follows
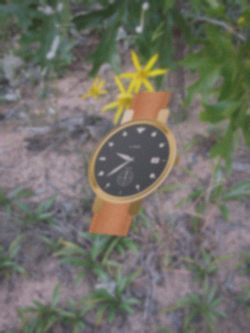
9:38
